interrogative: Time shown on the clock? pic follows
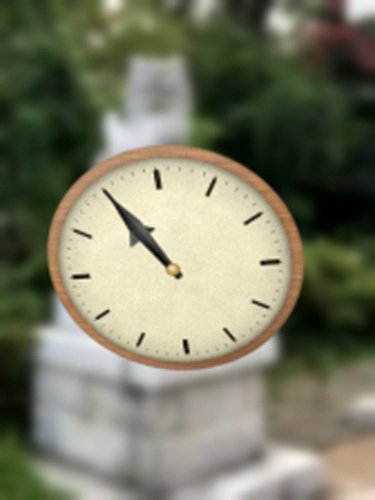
10:55
